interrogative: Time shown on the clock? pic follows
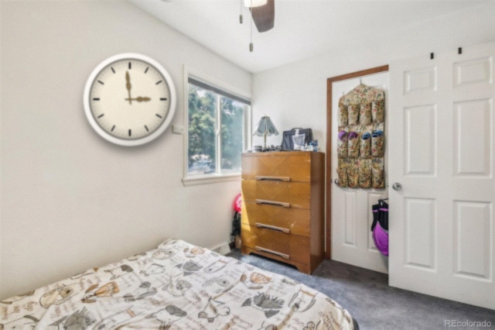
2:59
